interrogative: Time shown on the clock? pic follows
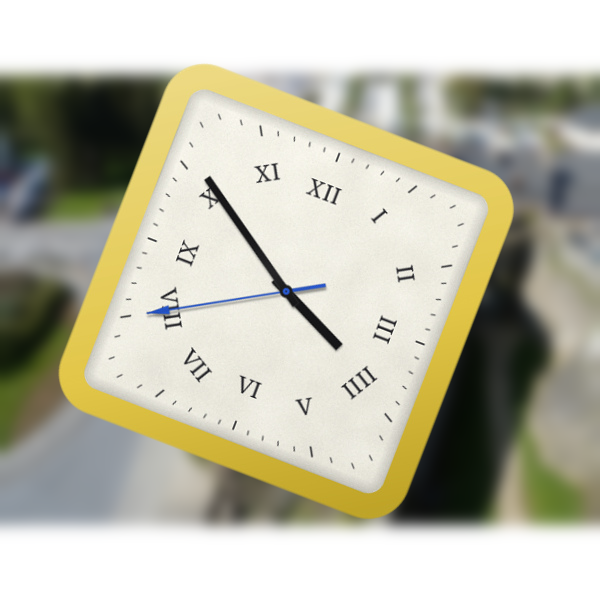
3:50:40
